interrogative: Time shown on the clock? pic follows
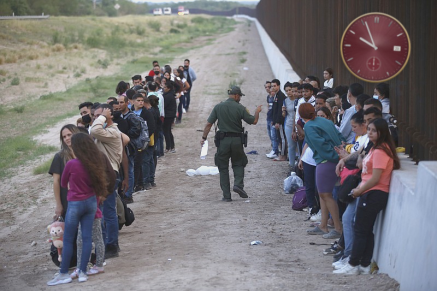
9:56
